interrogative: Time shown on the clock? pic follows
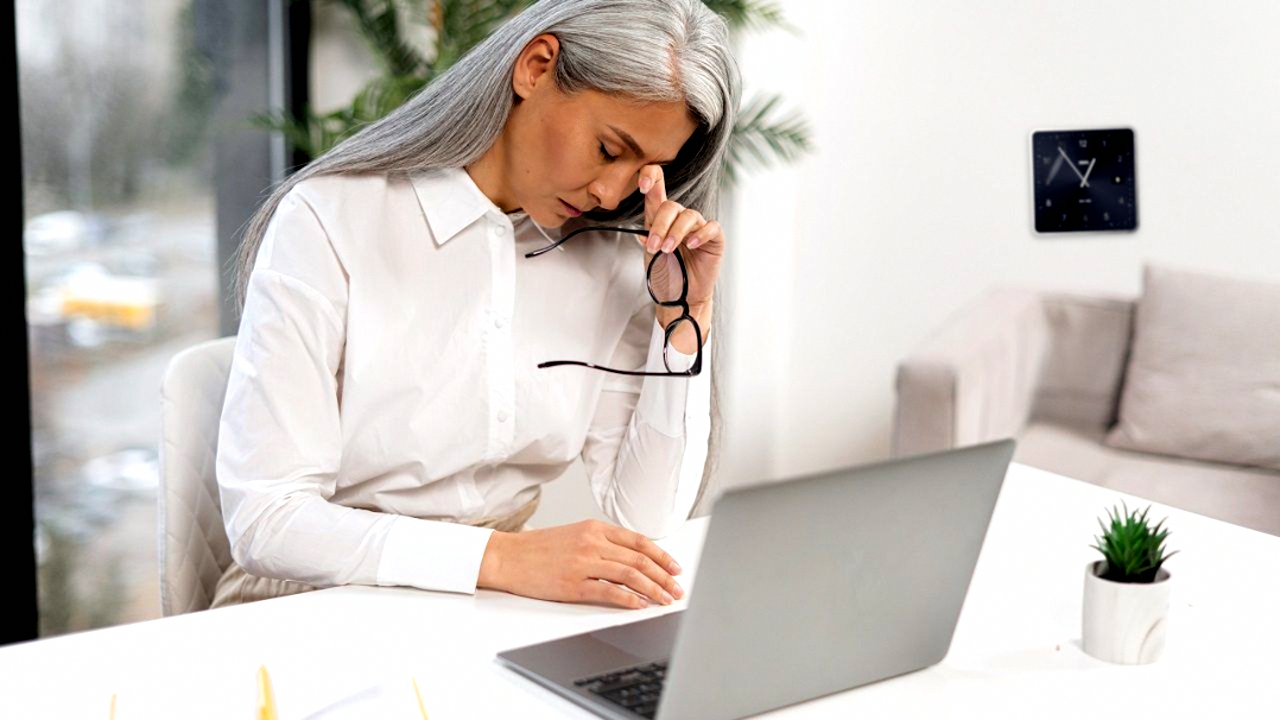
12:54
